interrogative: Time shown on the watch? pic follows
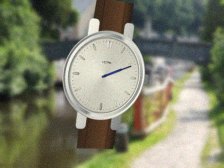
2:11
